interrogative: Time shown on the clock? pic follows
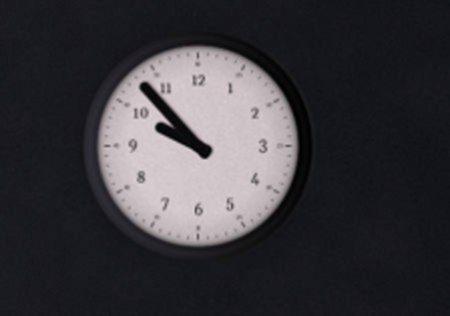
9:53
